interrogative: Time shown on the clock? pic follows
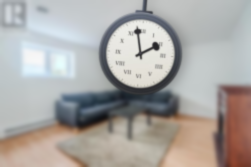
1:58
